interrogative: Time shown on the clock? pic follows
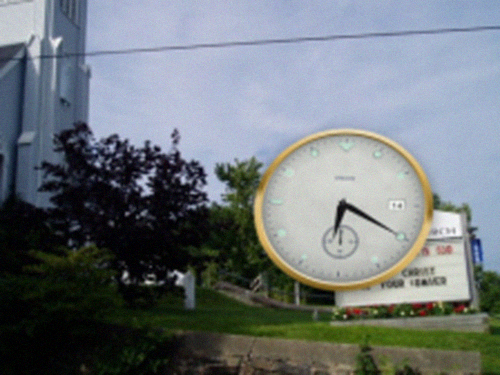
6:20
